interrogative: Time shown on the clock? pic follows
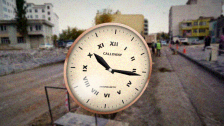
10:16
